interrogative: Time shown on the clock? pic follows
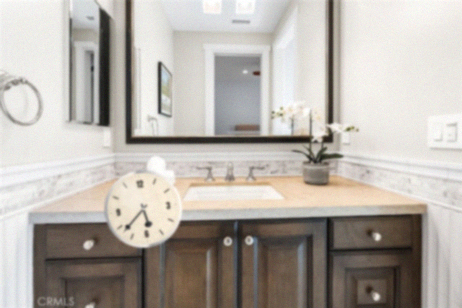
5:38
